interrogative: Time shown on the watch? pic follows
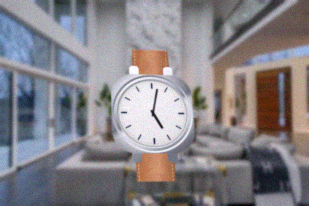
5:02
